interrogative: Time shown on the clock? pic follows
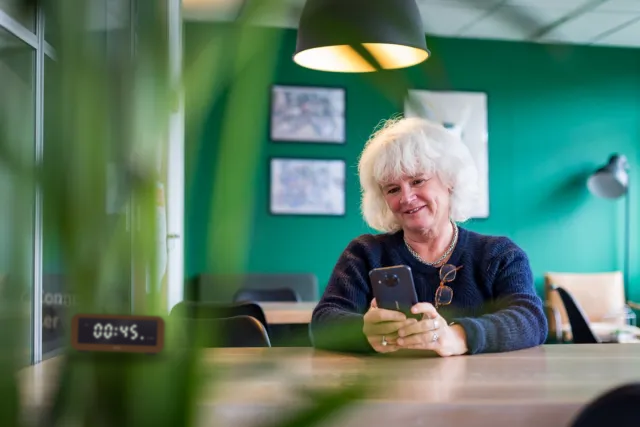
0:45
